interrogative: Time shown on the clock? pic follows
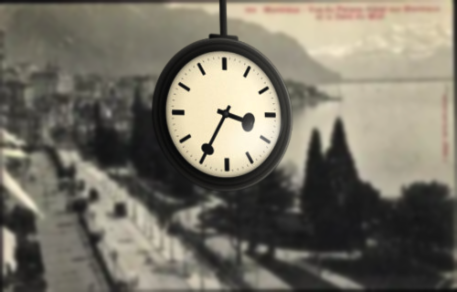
3:35
